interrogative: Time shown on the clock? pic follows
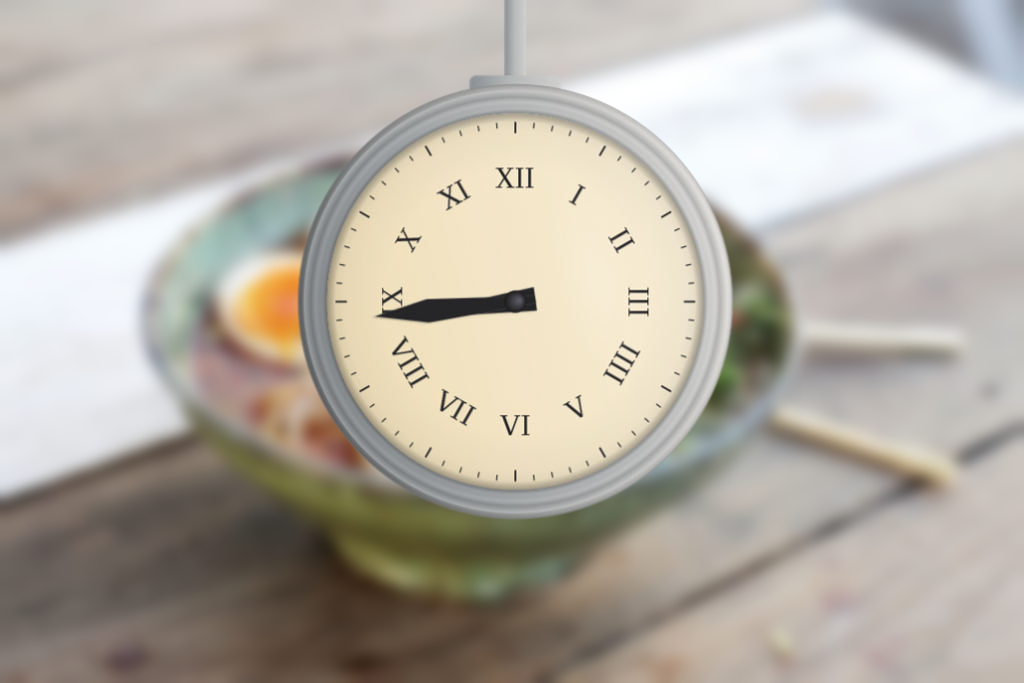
8:44
